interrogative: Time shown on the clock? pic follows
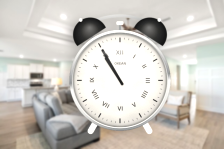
10:55
